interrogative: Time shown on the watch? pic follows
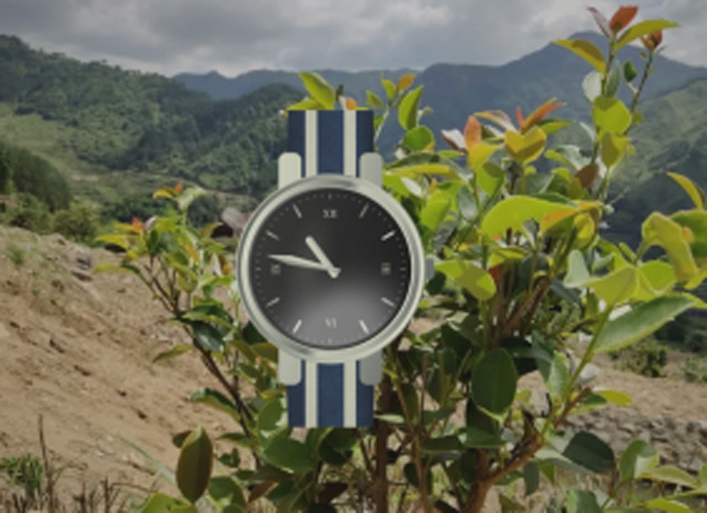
10:47
